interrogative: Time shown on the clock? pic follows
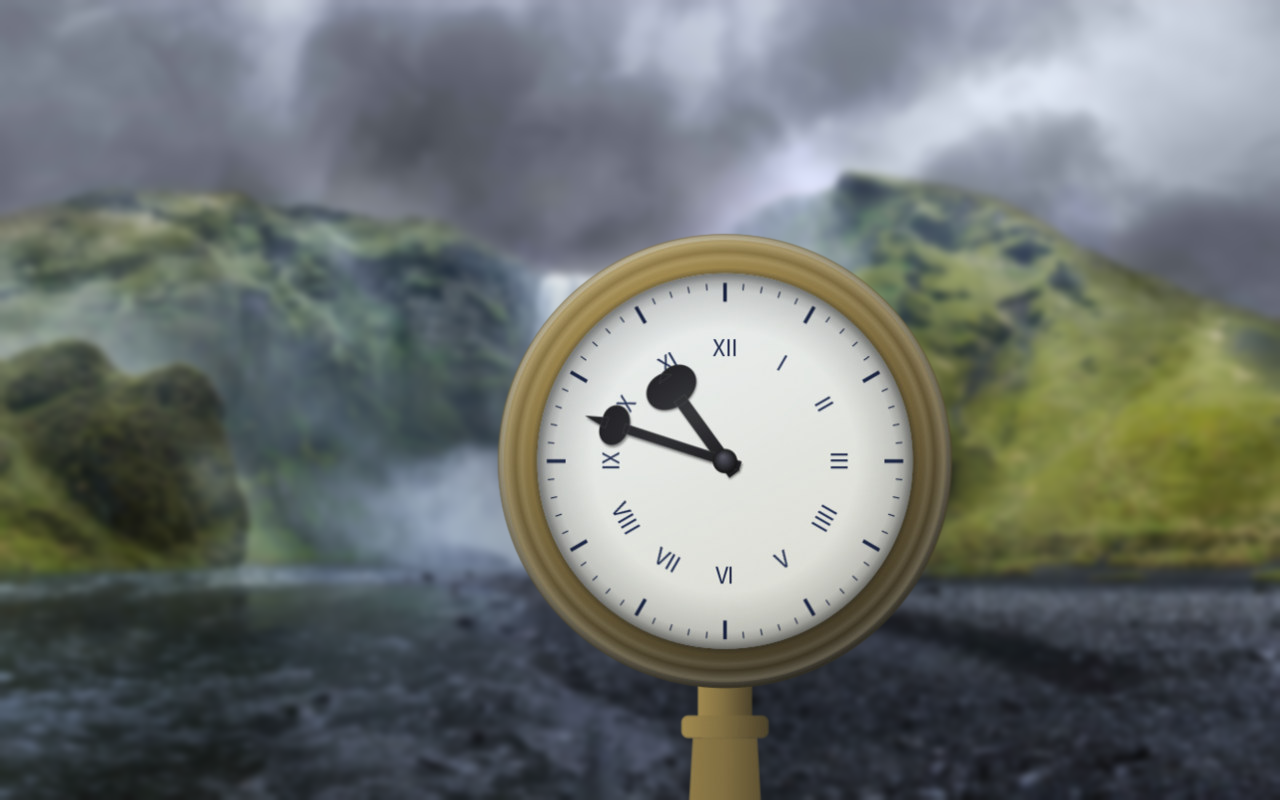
10:48
